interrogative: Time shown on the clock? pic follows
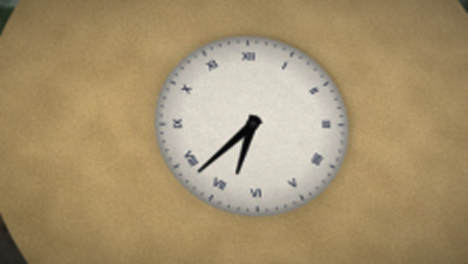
6:38
